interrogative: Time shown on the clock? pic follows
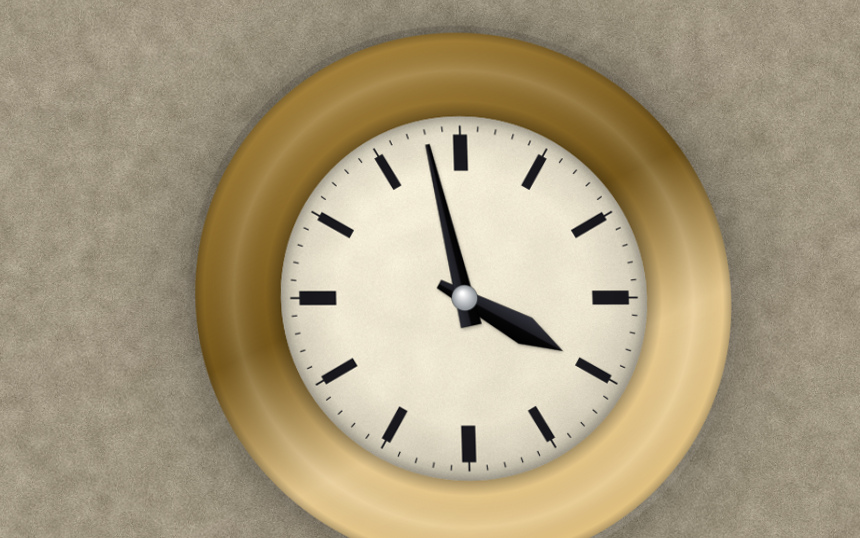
3:58
